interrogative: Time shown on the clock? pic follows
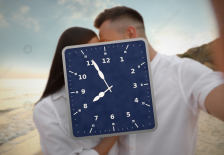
7:56
